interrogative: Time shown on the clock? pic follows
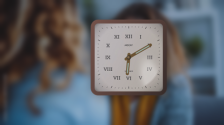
6:10
